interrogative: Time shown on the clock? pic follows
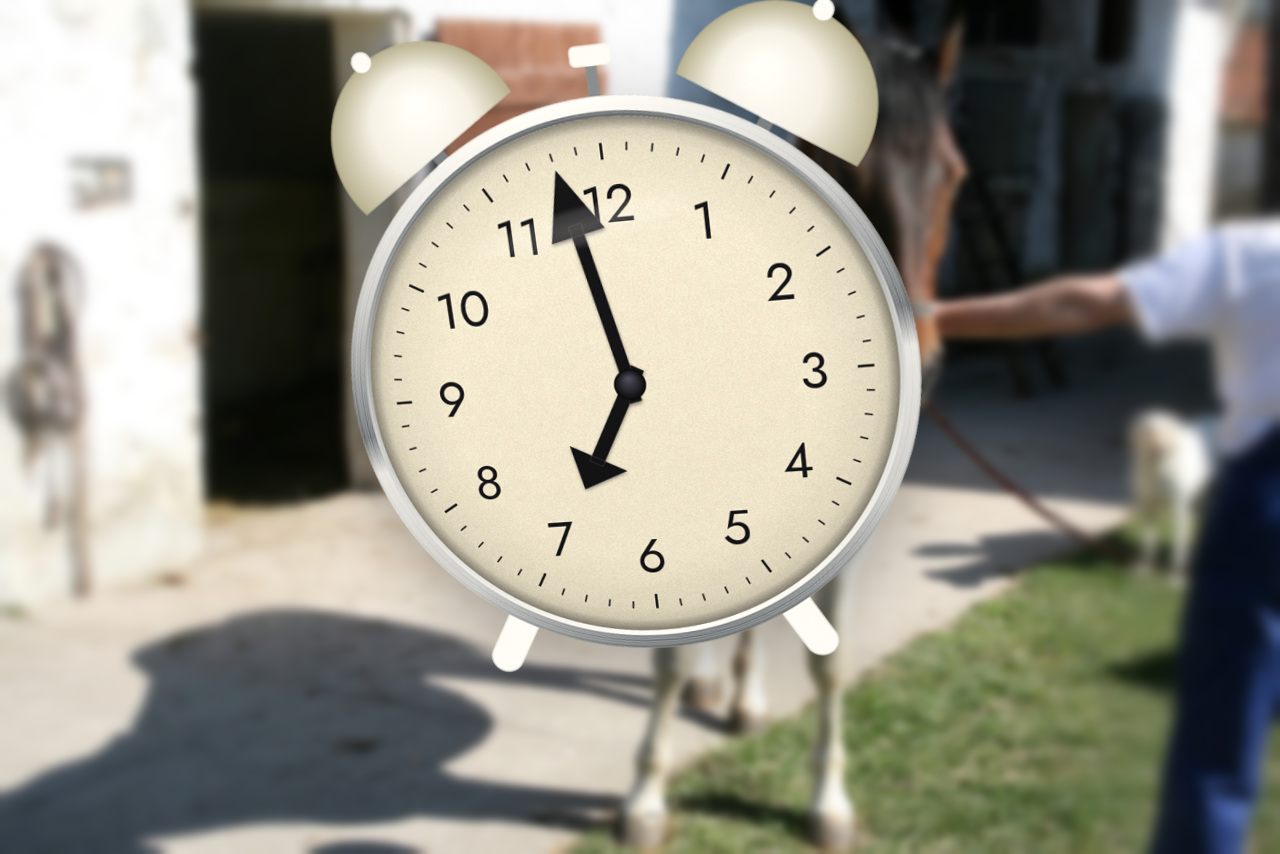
6:58
